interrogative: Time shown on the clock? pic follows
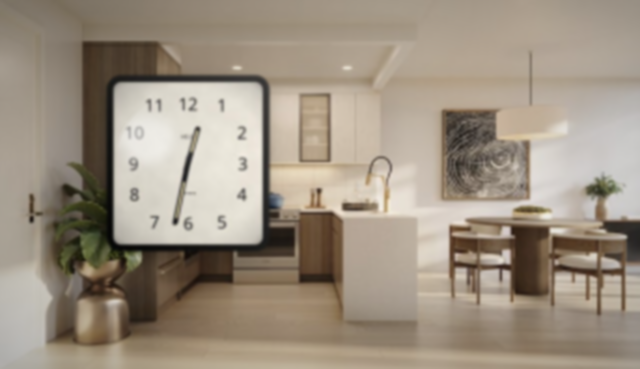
12:32
